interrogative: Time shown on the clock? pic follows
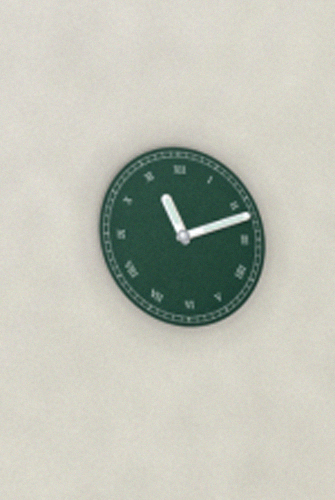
11:12
